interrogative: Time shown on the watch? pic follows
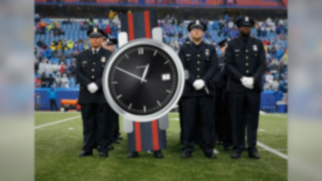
12:50
